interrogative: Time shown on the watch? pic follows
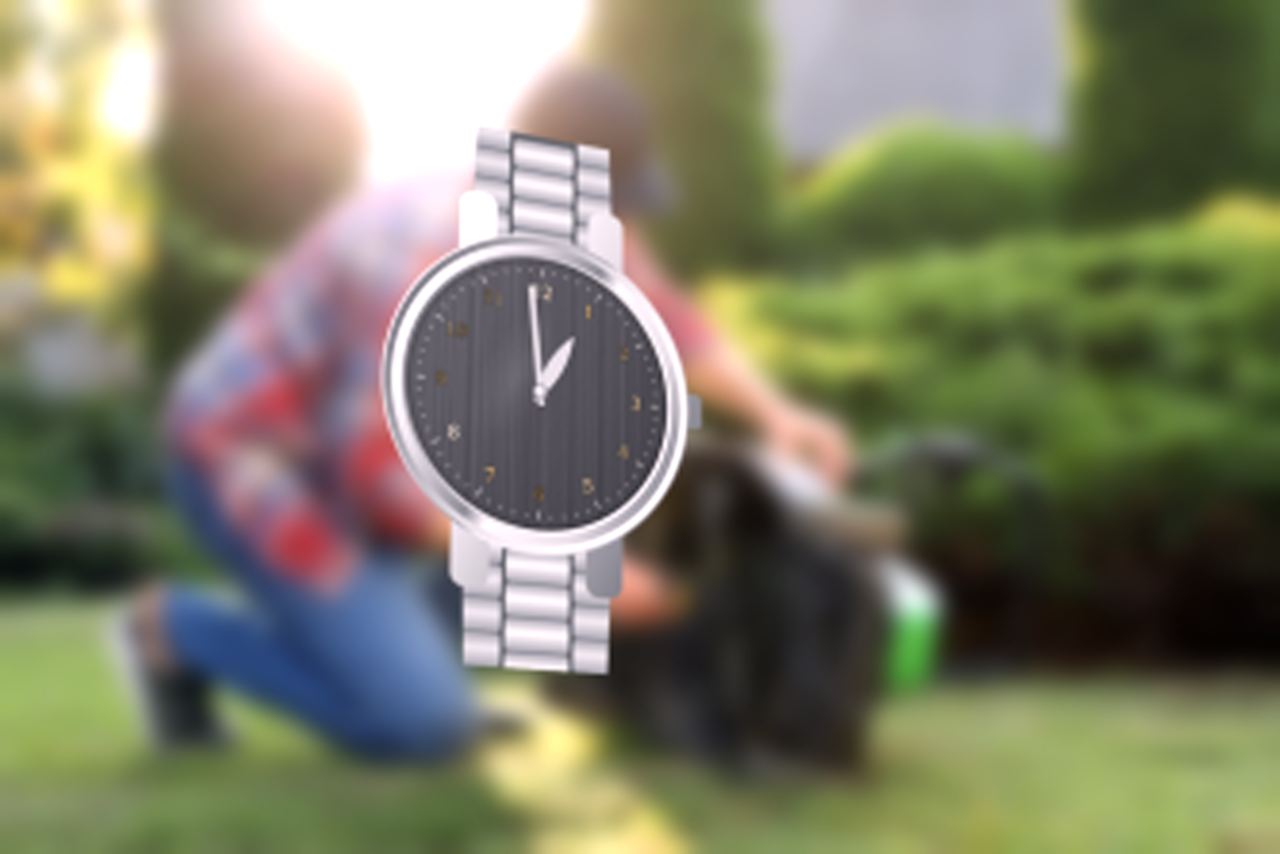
12:59
